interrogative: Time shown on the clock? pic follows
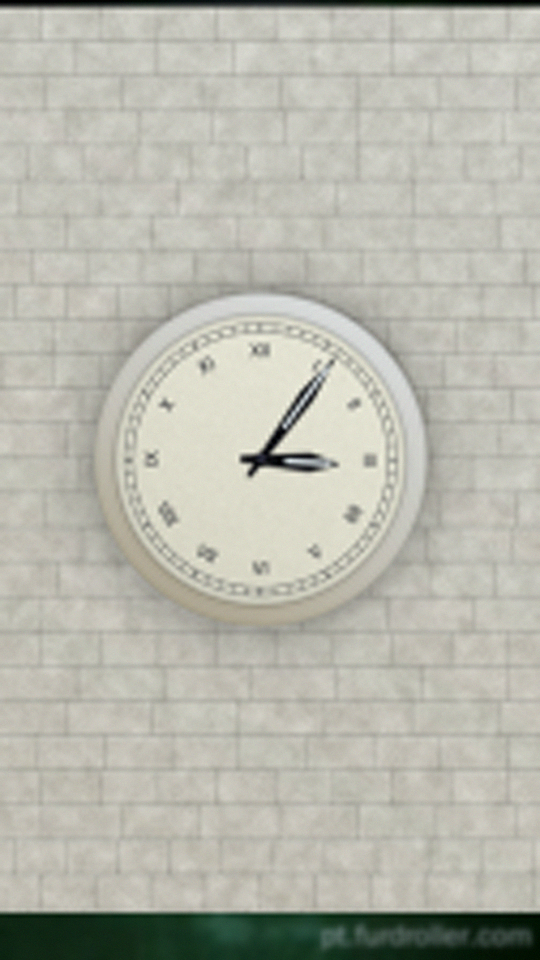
3:06
